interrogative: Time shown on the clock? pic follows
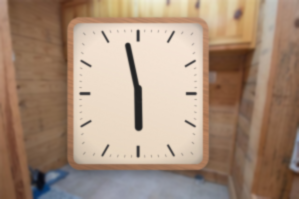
5:58
